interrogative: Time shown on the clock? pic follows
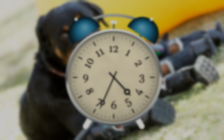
4:34
